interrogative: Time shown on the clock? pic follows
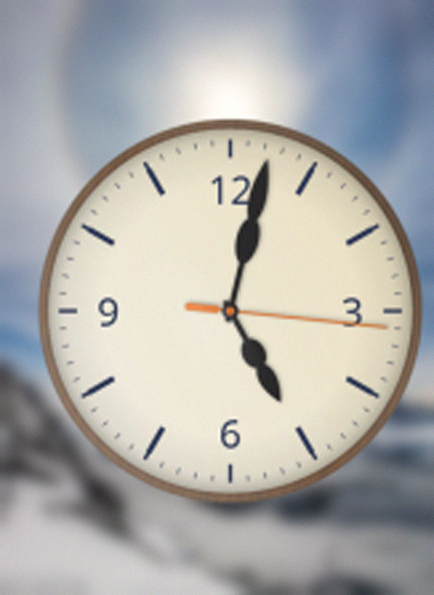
5:02:16
